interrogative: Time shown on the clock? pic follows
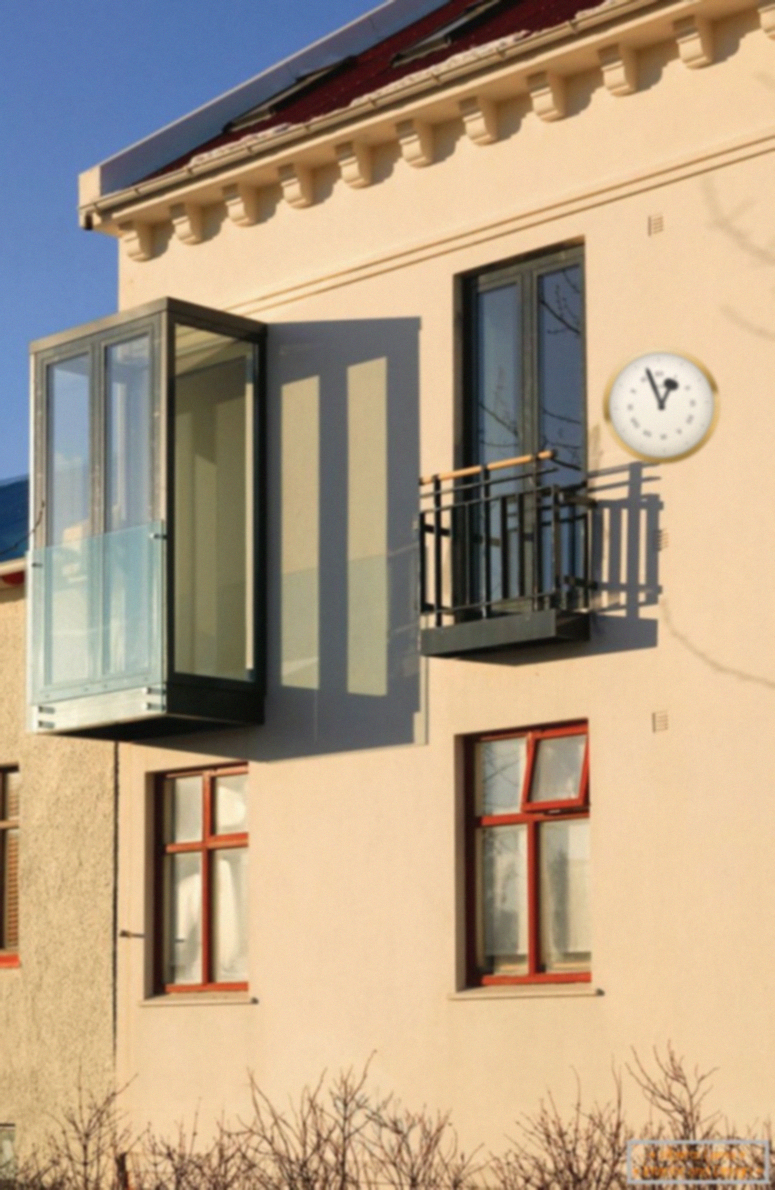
12:57
